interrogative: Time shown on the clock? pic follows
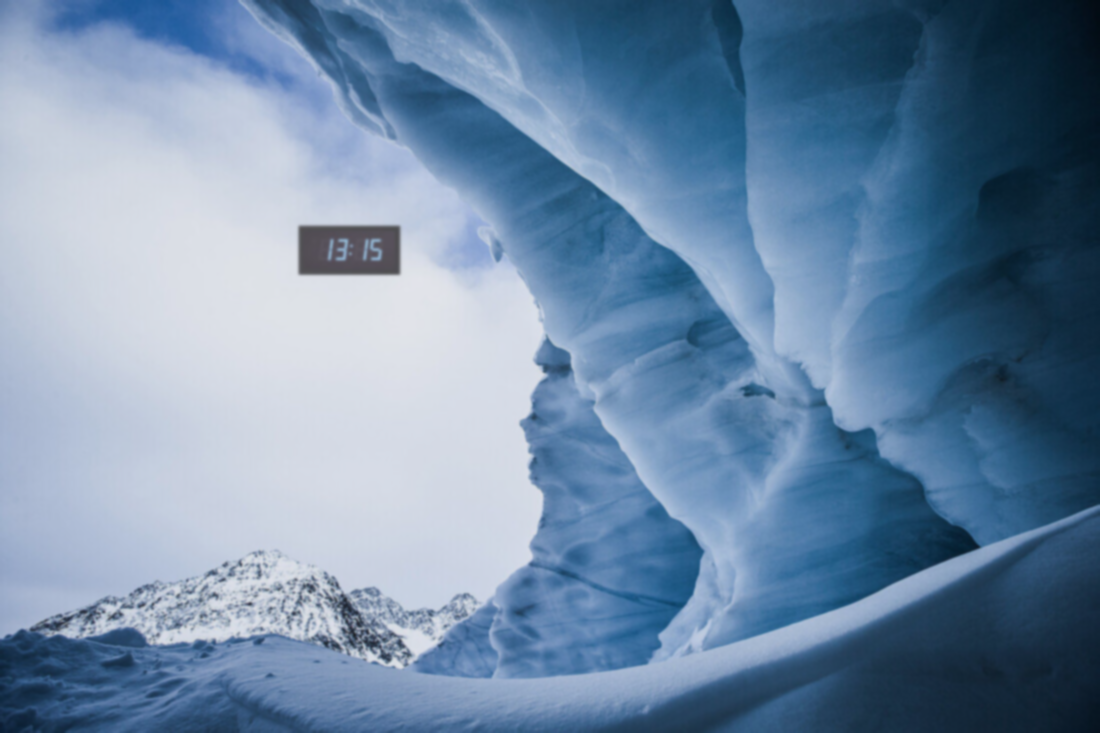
13:15
